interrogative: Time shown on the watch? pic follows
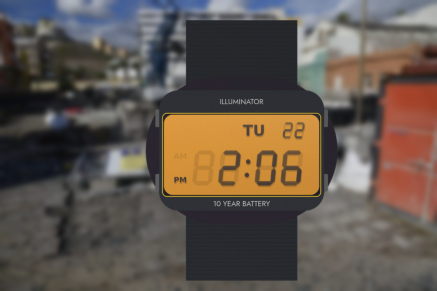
2:06
